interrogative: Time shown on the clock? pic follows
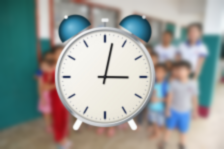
3:02
